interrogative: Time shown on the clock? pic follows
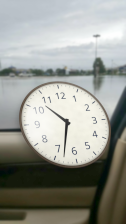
10:33
